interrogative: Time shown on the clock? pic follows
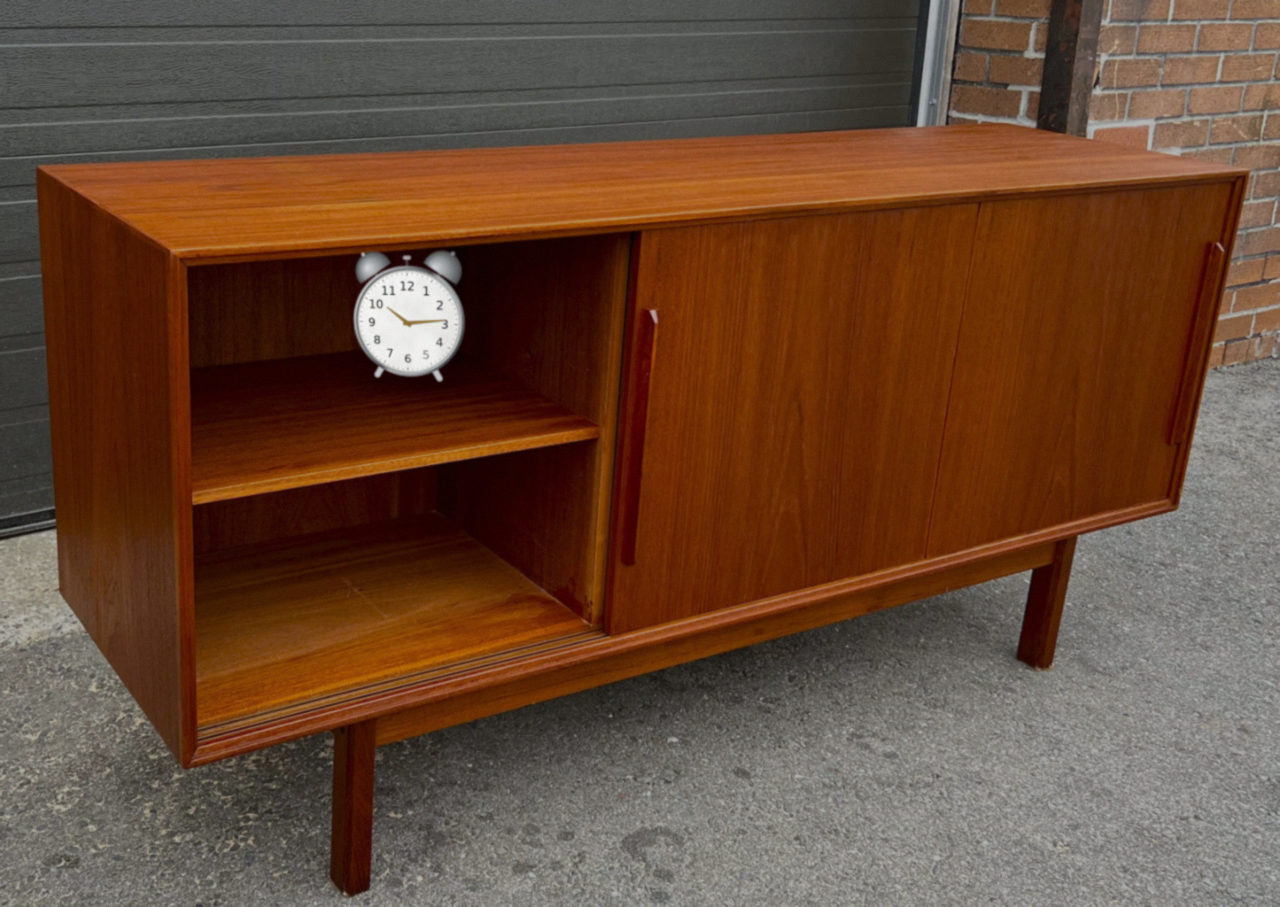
10:14
